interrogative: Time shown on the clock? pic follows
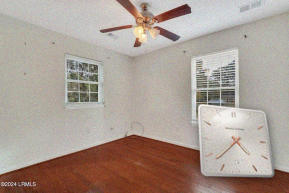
4:38
